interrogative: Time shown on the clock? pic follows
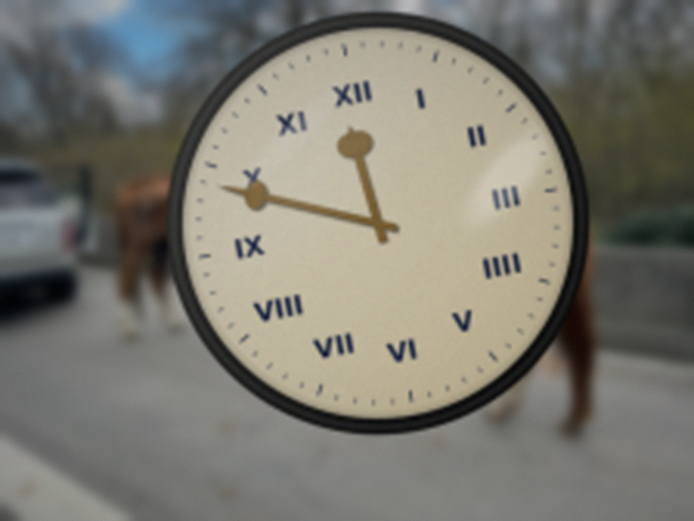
11:49
